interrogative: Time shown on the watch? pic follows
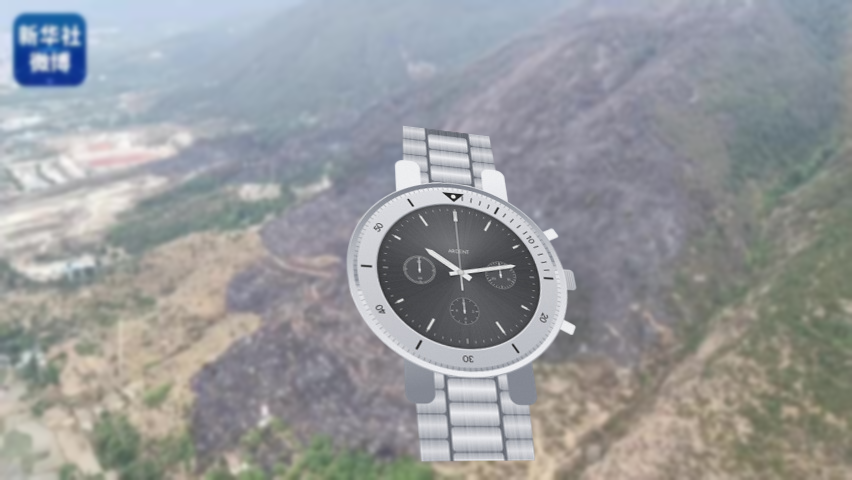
10:13
